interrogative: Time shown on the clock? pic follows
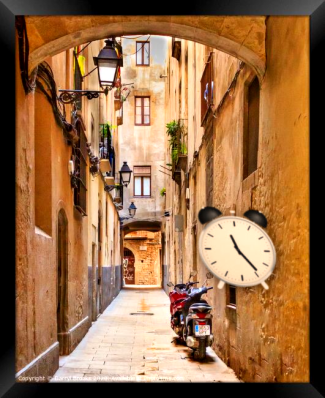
11:24
